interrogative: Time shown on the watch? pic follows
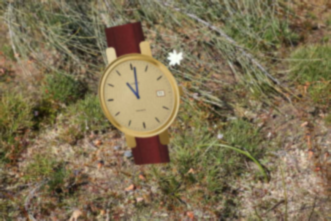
11:01
